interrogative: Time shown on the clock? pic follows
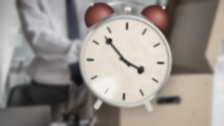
3:53
